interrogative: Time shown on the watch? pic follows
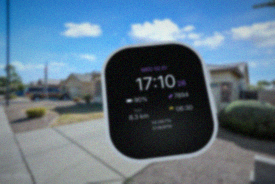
17:10
